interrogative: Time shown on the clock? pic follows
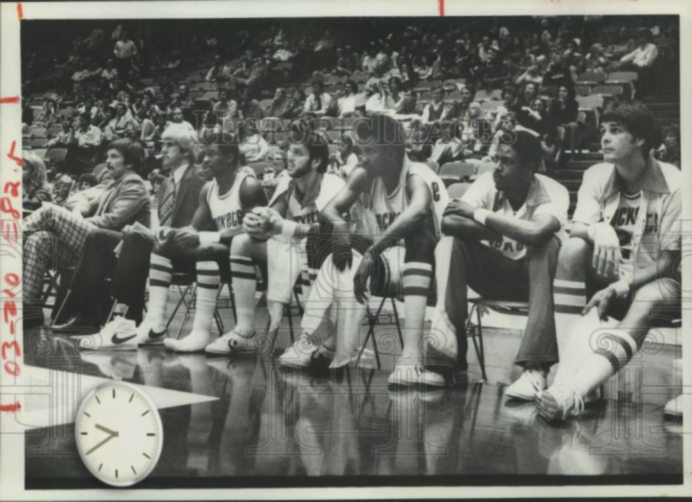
9:40
